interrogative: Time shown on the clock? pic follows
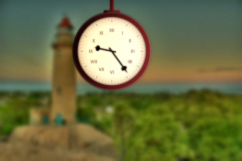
9:24
